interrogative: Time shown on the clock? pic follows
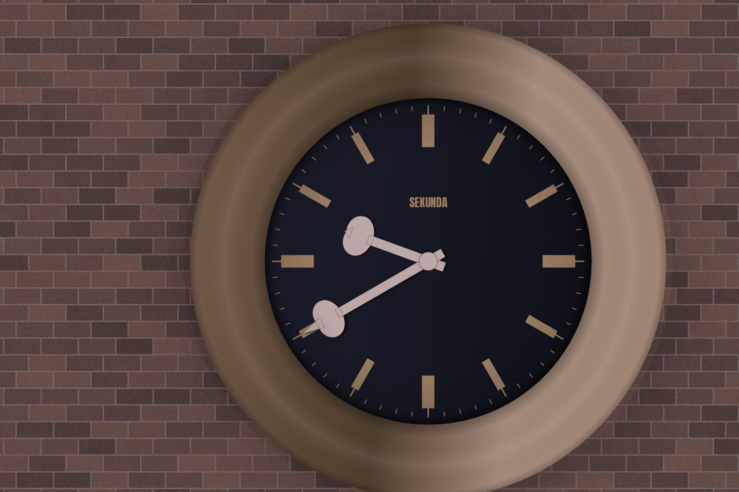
9:40
